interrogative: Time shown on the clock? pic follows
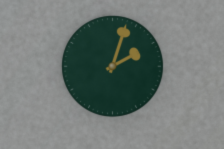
2:03
